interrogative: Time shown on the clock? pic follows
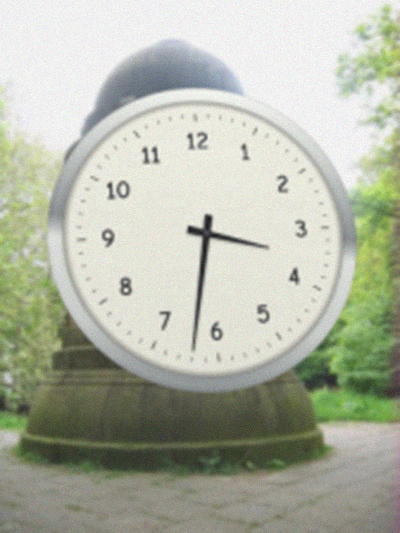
3:32
